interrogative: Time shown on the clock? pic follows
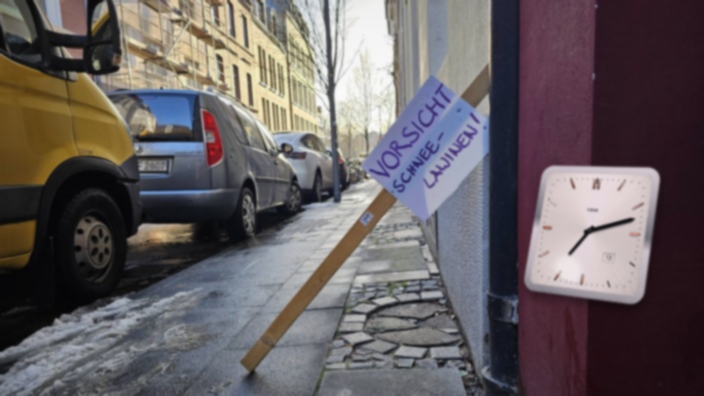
7:12
